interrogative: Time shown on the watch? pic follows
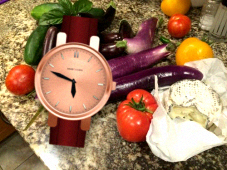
5:48
